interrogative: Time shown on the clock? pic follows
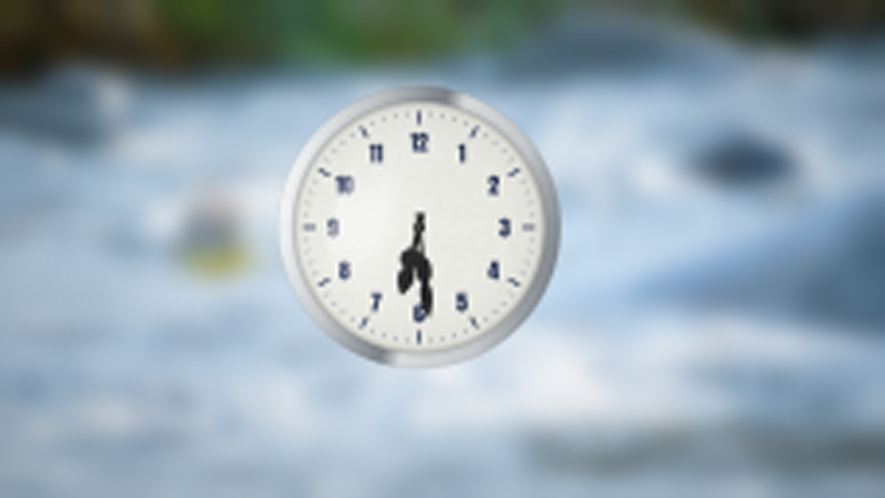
6:29
